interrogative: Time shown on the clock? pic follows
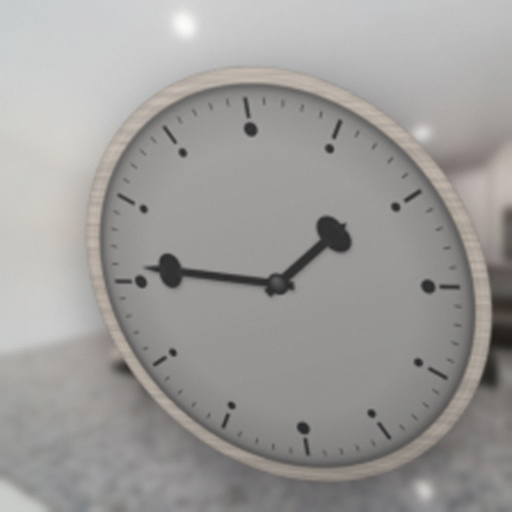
1:46
